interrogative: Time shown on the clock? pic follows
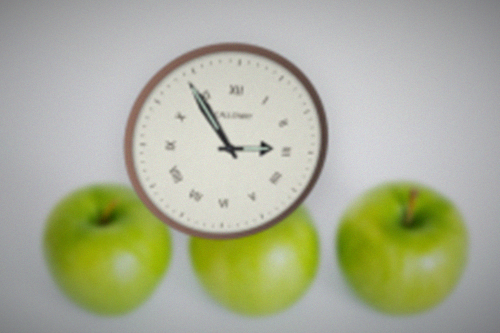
2:54
